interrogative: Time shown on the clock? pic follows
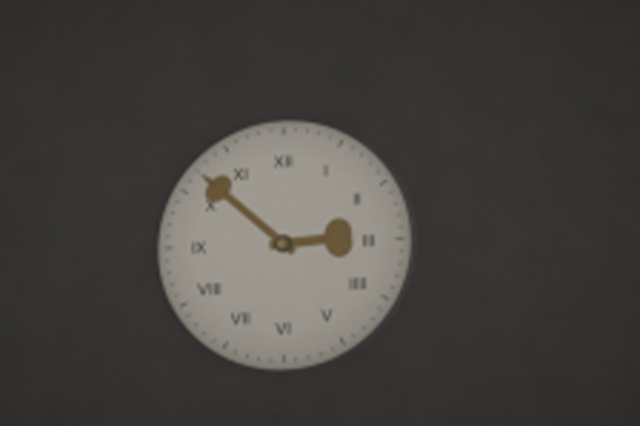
2:52
